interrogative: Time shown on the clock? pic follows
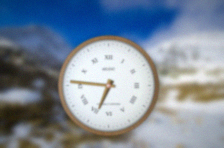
6:46
